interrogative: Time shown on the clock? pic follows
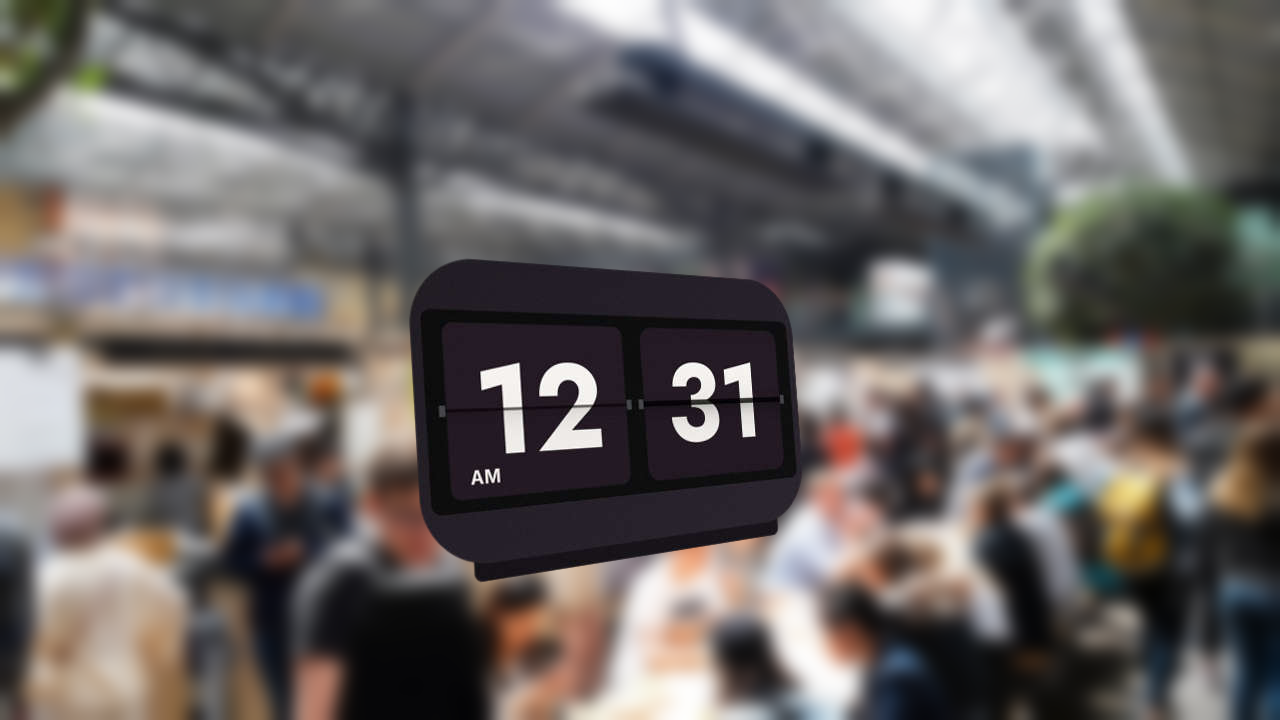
12:31
